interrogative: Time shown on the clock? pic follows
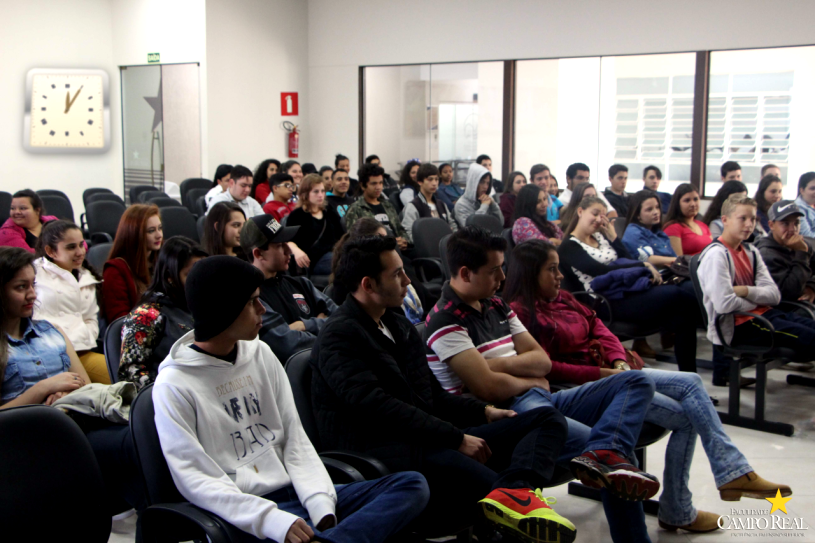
12:05
